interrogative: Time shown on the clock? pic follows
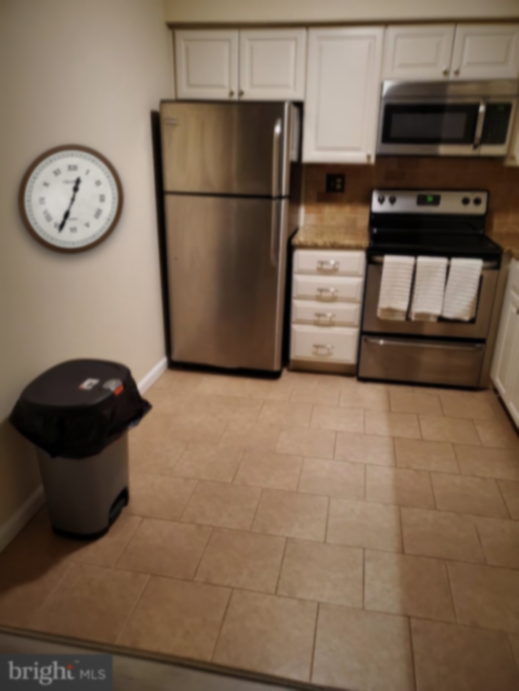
12:34
